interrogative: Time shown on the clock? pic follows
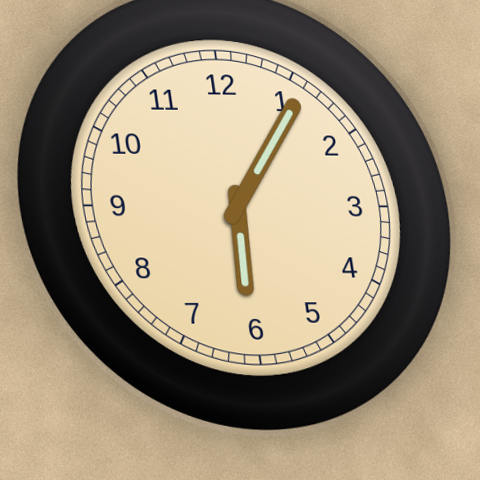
6:06
